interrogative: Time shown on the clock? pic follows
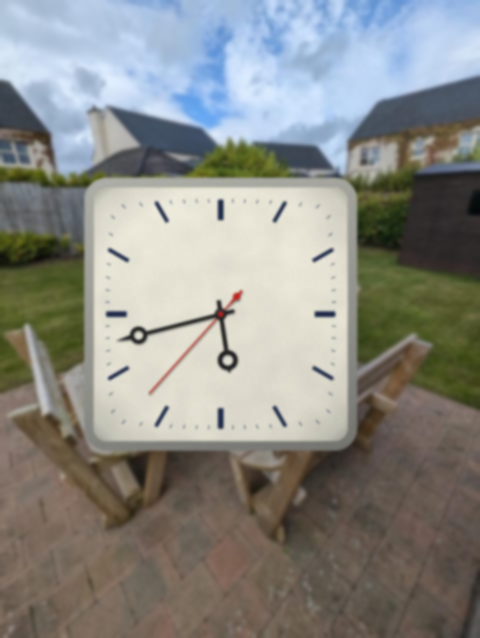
5:42:37
